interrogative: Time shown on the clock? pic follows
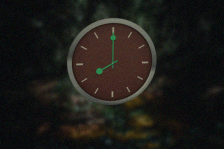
8:00
